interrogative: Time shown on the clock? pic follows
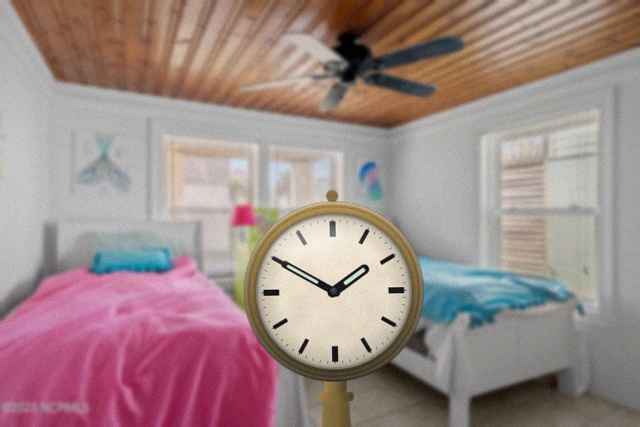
1:50
